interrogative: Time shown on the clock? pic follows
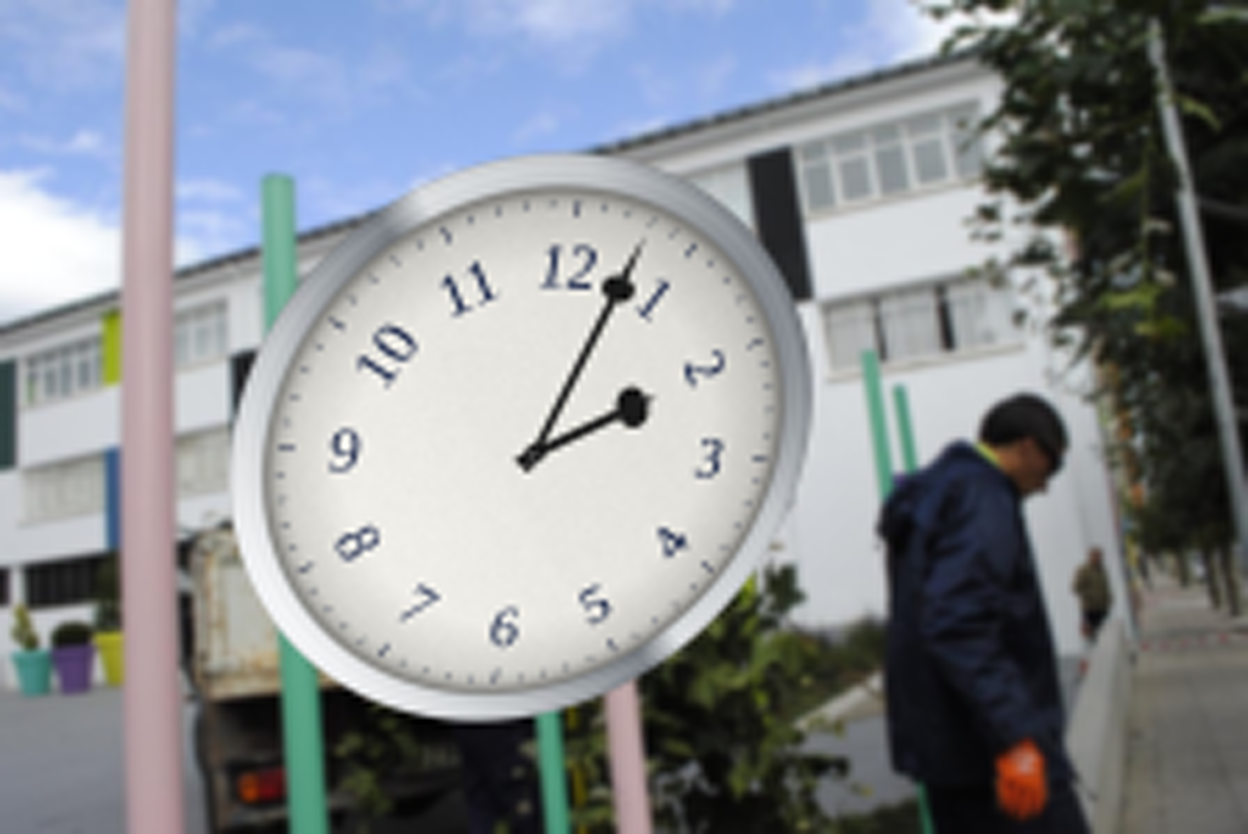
2:03
